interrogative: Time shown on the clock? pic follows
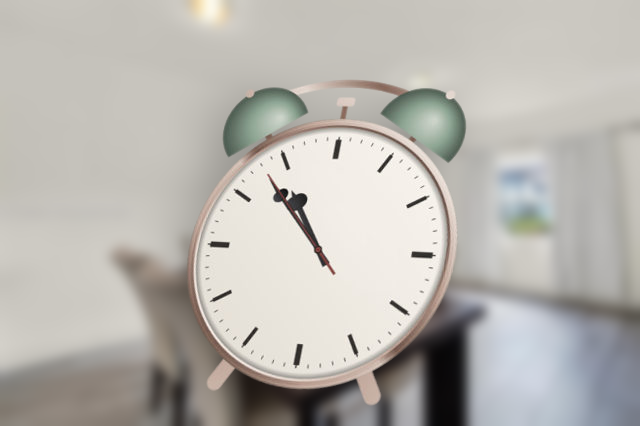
10:52:53
